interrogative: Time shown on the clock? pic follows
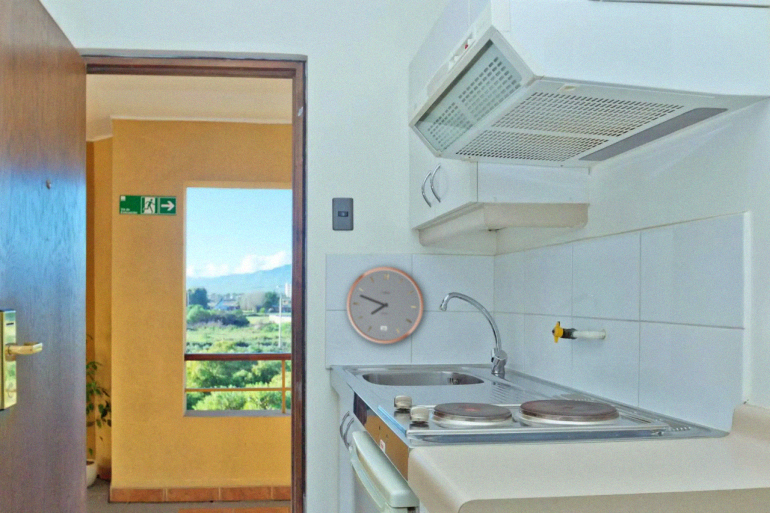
7:48
